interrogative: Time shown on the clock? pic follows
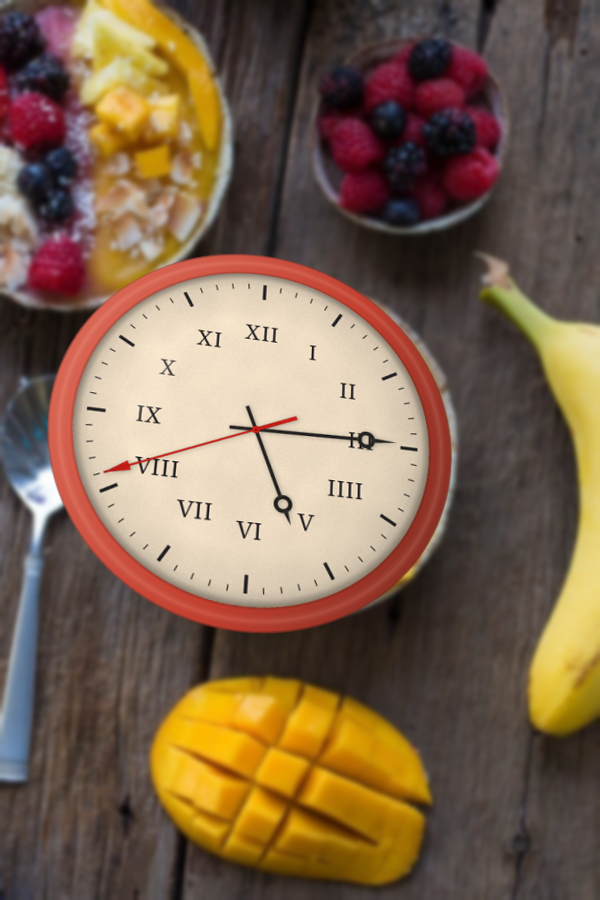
5:14:41
